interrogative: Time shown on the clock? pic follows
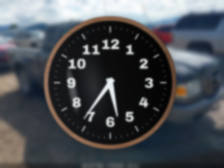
5:36
